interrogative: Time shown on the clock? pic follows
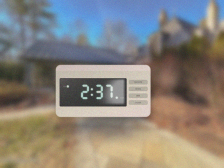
2:37
